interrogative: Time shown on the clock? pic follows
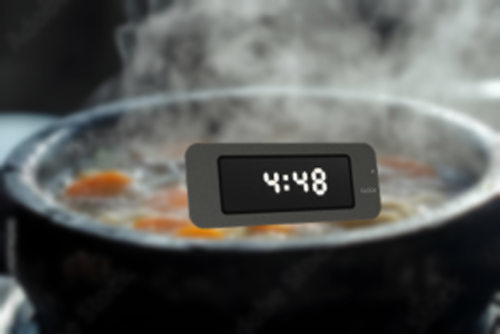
4:48
